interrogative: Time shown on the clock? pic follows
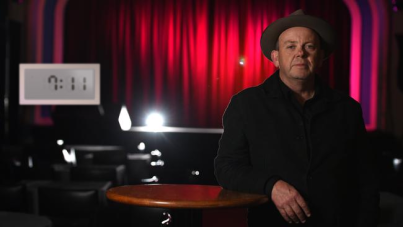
7:11
